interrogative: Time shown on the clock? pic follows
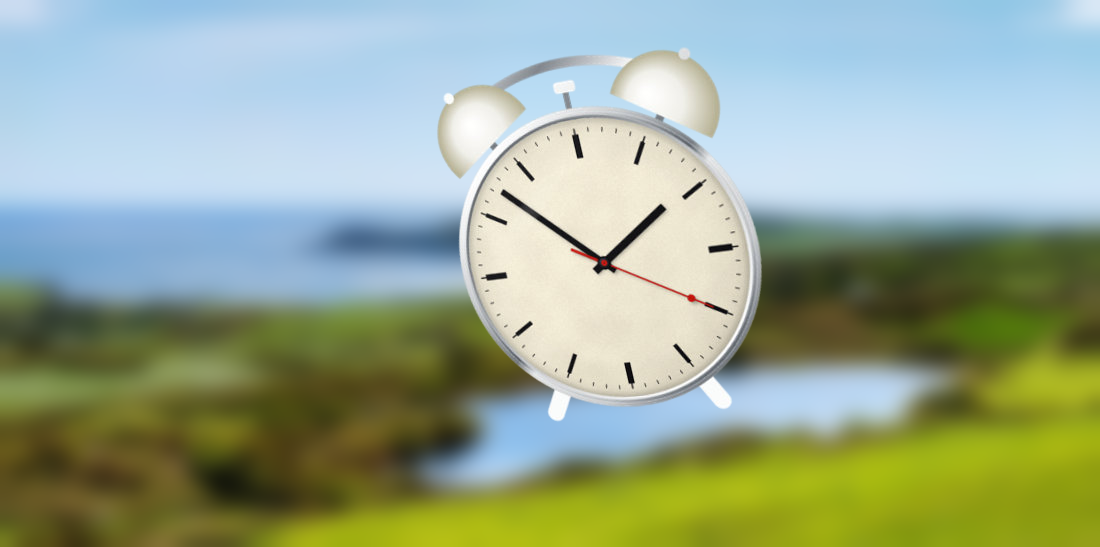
1:52:20
